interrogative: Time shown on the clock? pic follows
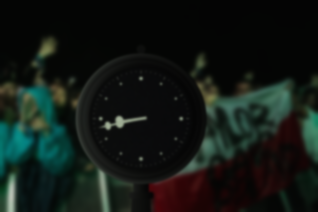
8:43
